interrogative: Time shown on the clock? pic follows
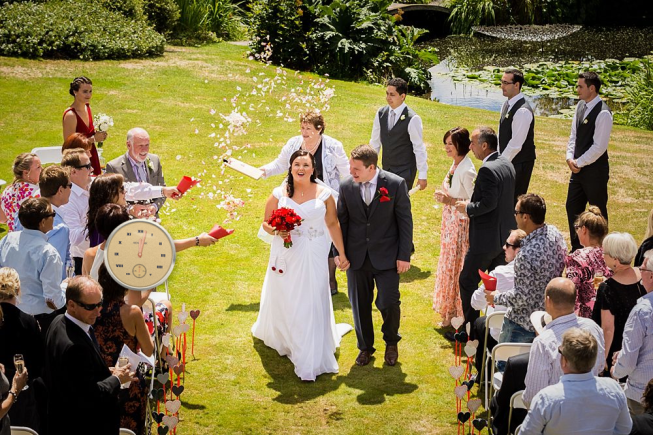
12:02
